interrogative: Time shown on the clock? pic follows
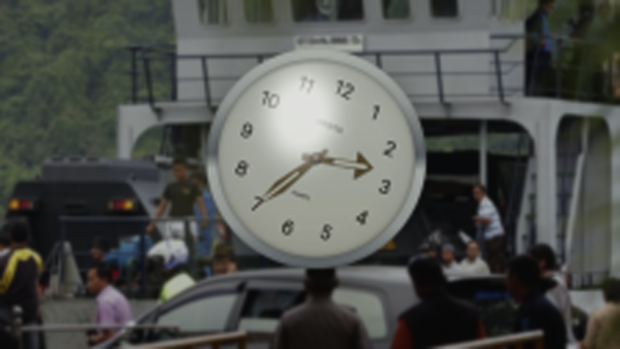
2:35
